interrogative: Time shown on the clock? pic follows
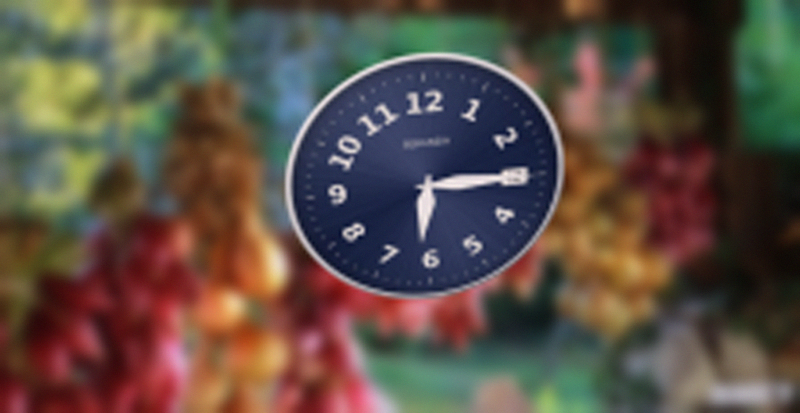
6:15
